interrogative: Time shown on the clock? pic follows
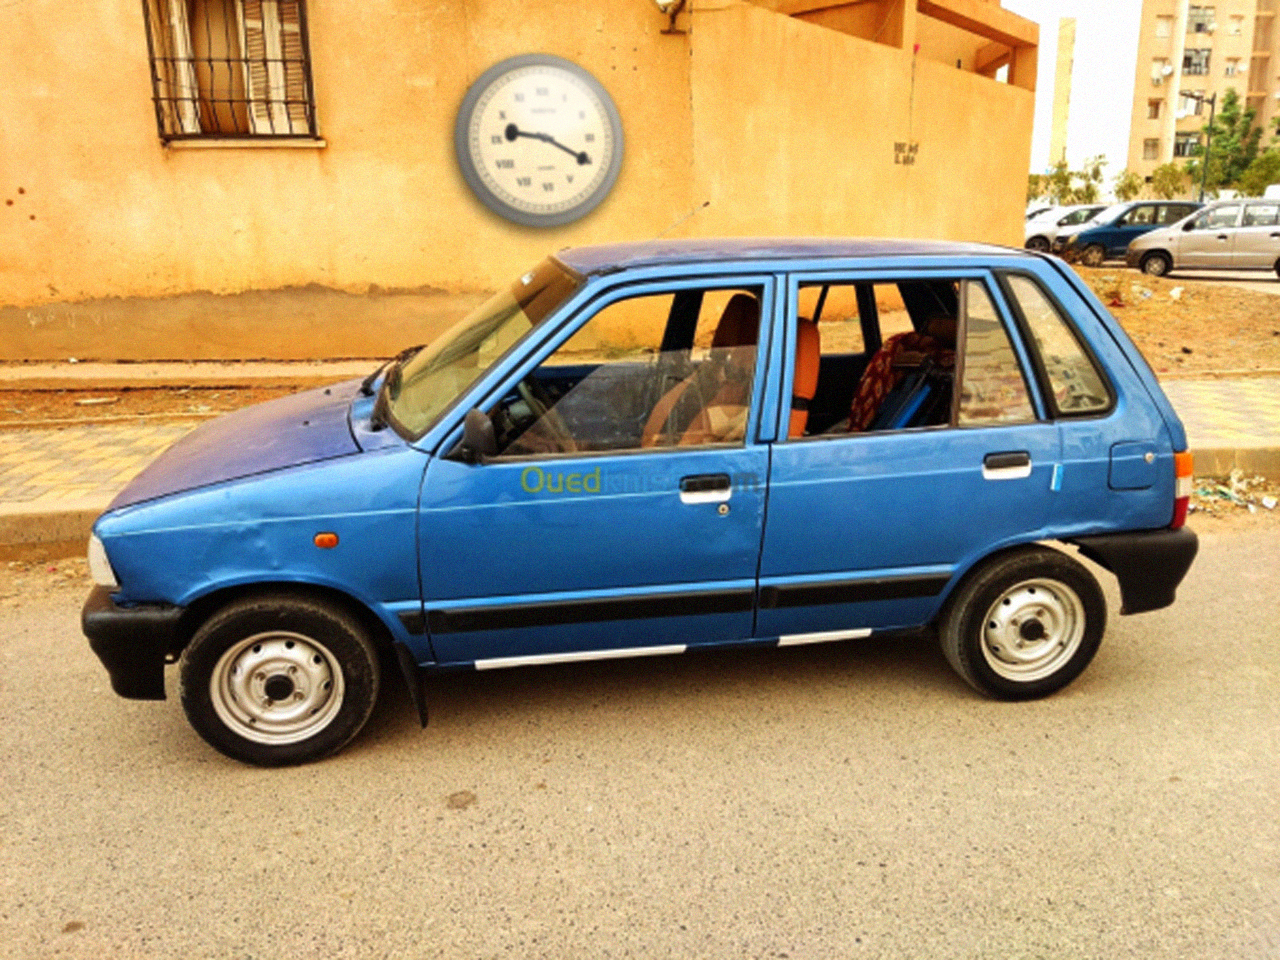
9:20
